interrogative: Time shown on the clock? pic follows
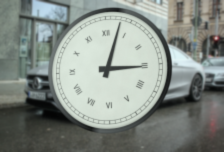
3:03
